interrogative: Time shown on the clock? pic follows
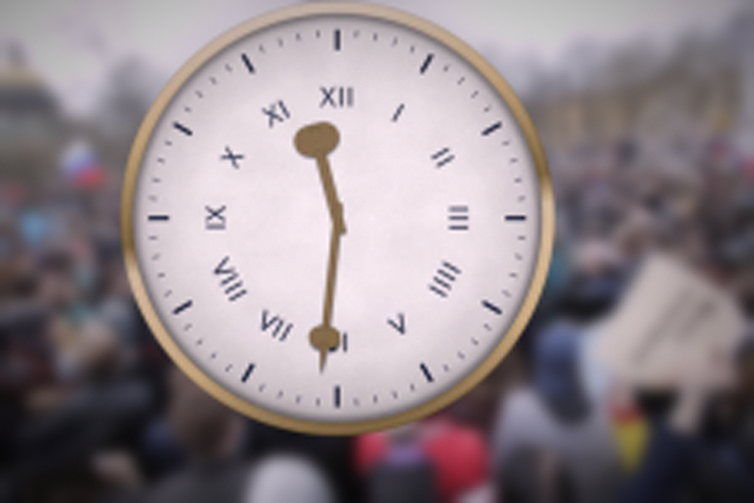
11:31
